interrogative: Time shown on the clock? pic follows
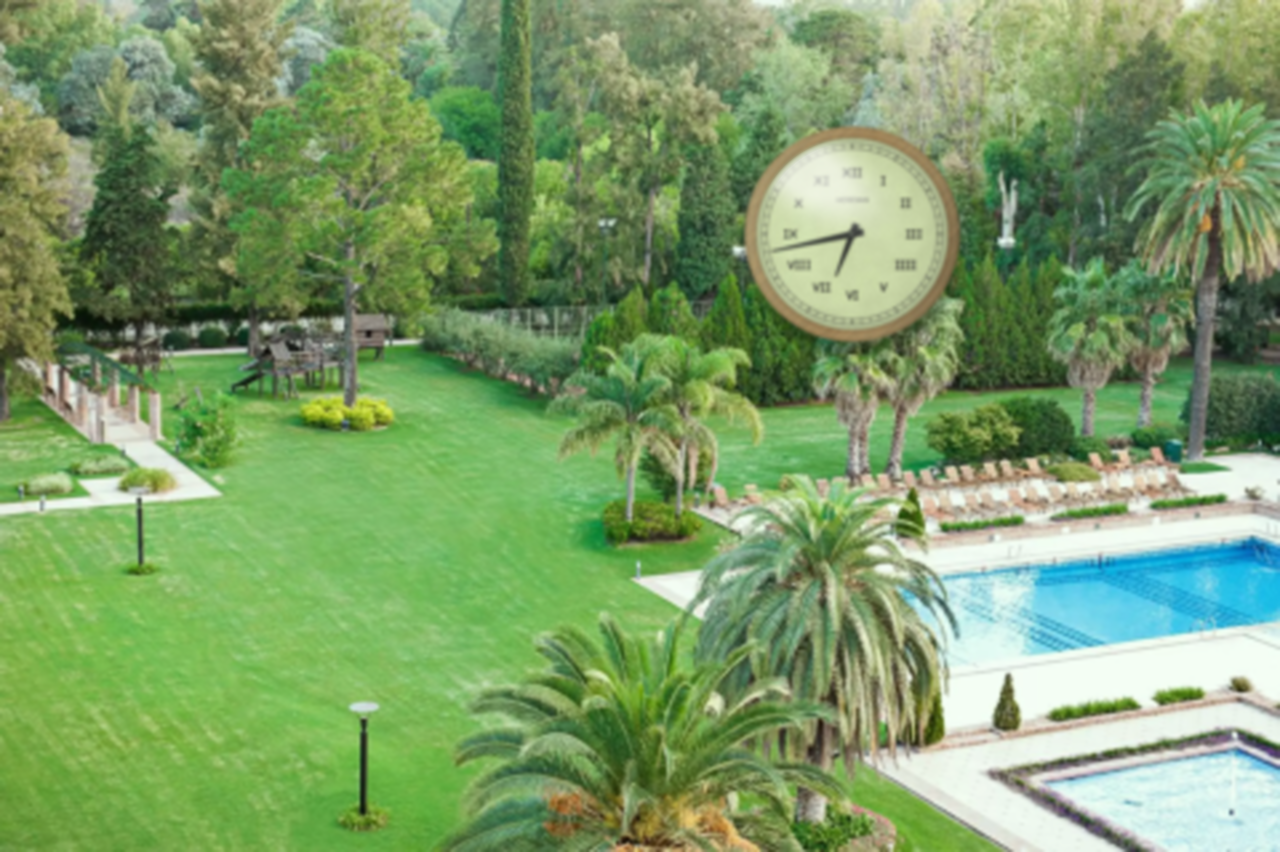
6:43
